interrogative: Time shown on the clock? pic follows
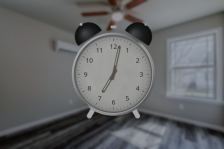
7:02
